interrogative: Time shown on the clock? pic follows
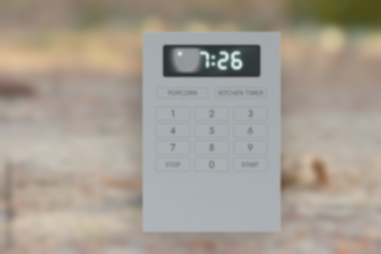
7:26
